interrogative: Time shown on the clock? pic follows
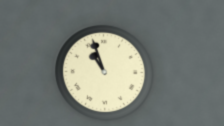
10:57
